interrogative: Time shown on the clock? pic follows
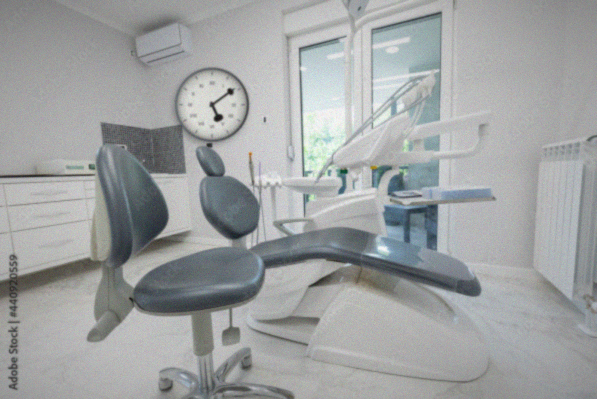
5:09
